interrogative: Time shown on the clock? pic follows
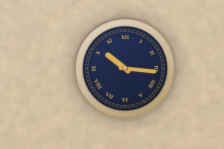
10:16
